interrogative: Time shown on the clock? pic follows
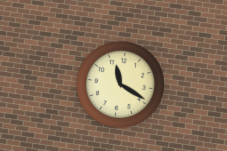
11:19
